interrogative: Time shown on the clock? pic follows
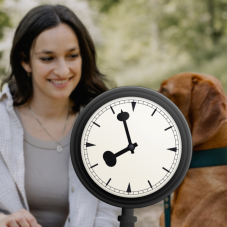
7:57
